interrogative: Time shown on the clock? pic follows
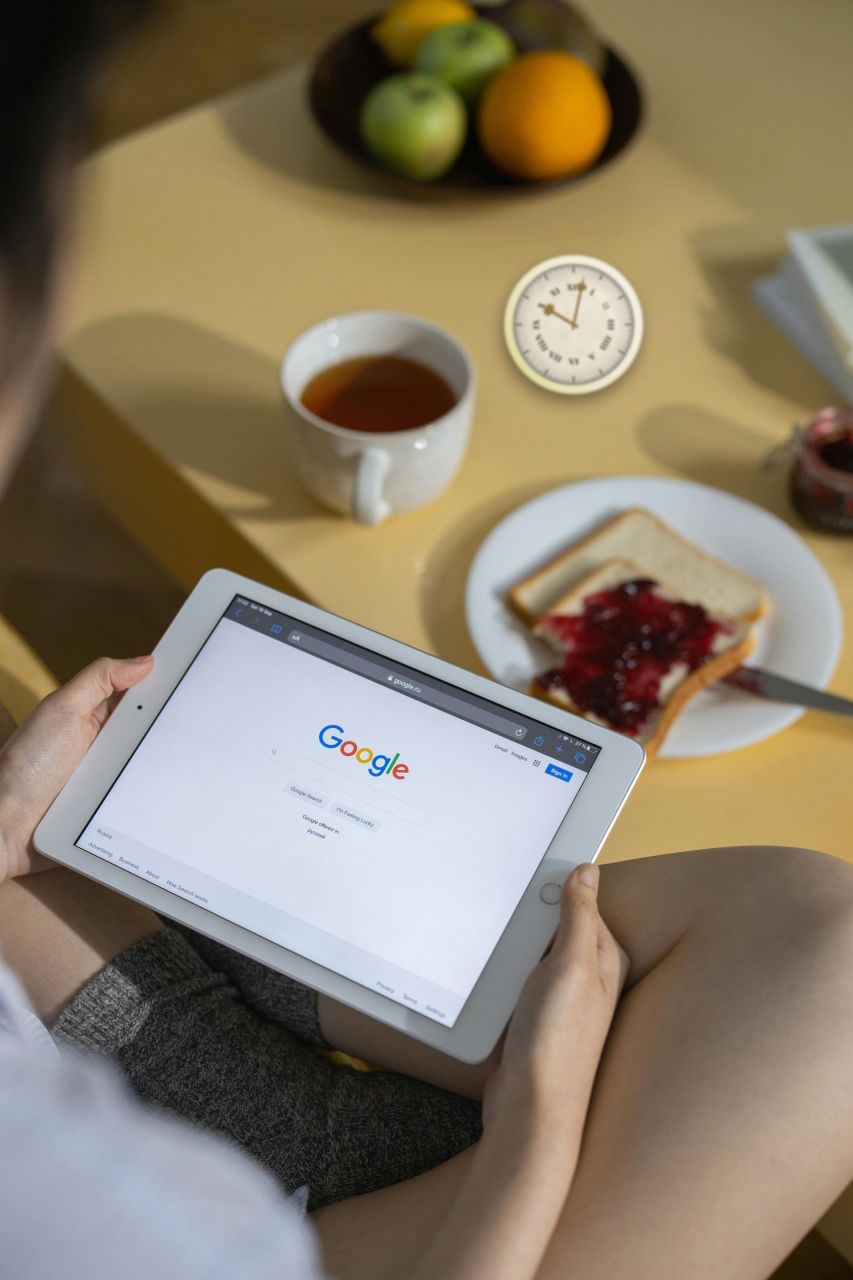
10:02
